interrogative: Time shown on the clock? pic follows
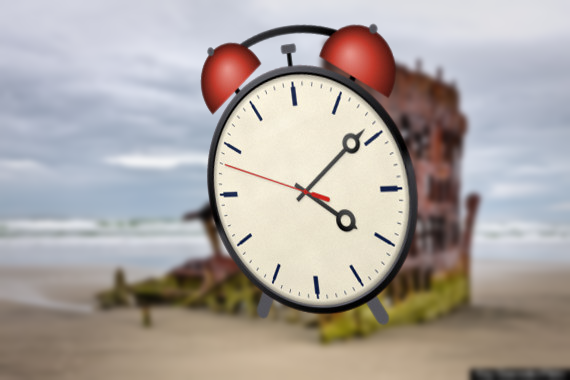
4:08:48
